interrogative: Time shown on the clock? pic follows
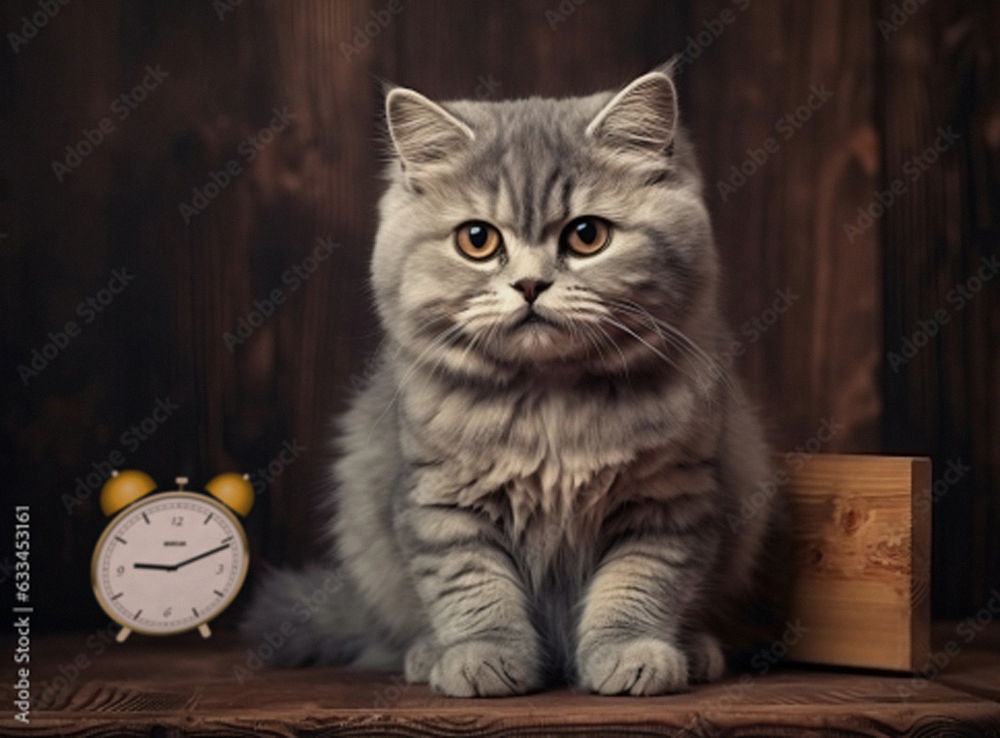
9:11
